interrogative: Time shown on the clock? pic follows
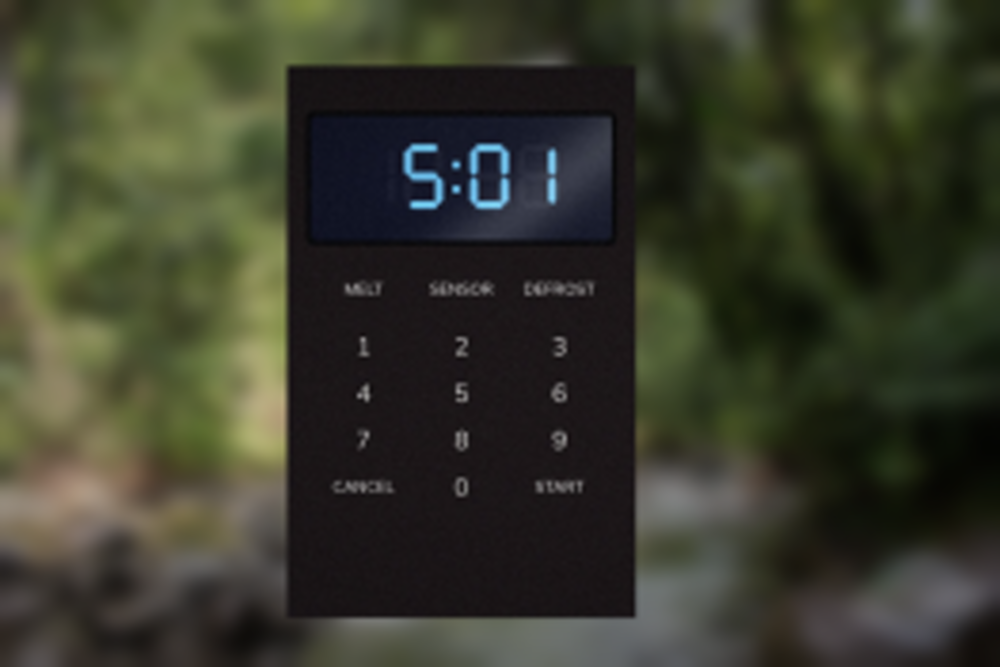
5:01
